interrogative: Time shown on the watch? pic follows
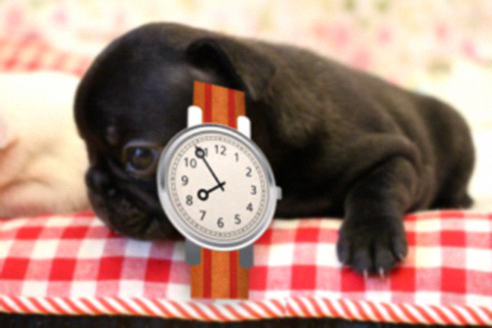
7:54
